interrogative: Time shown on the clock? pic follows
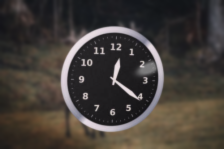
12:21
